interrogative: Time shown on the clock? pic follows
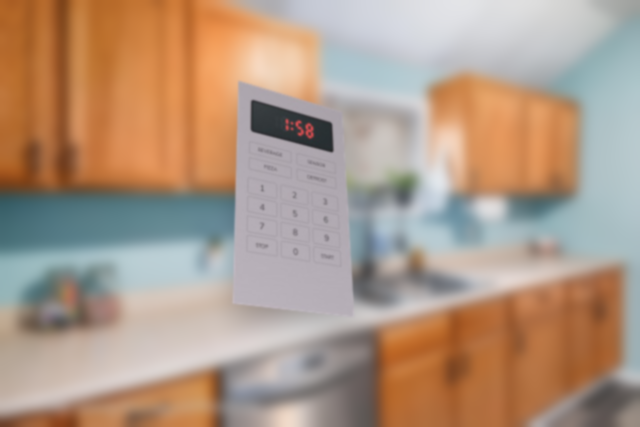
1:58
